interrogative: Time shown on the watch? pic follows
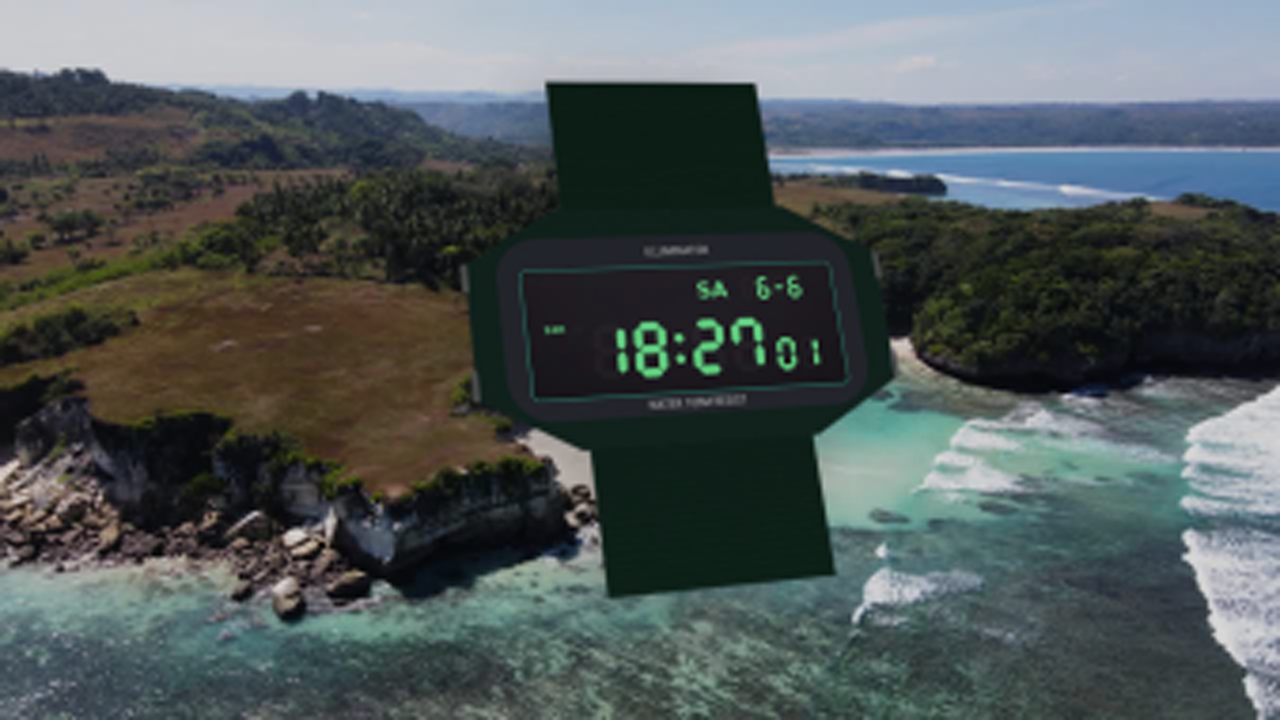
18:27:01
